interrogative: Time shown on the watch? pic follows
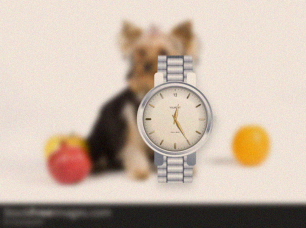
12:25
